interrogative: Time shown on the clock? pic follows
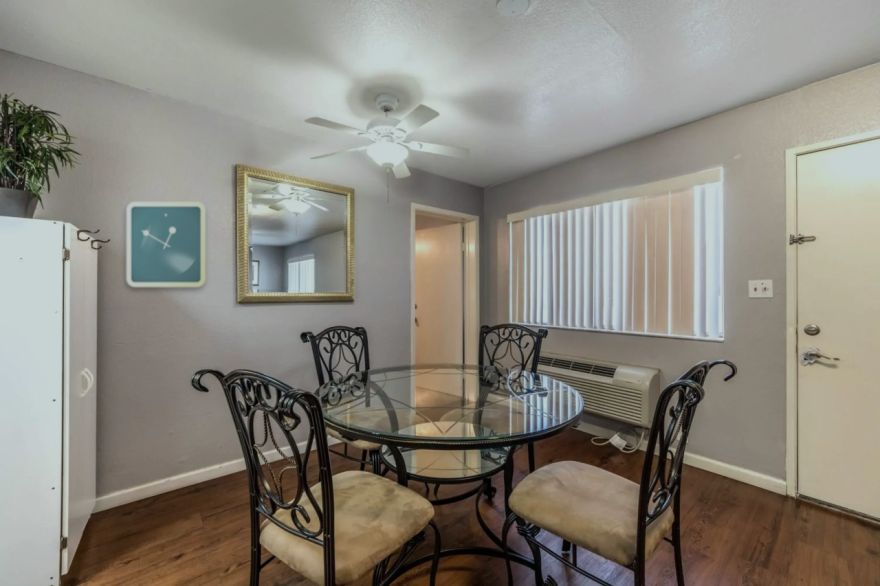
12:50
